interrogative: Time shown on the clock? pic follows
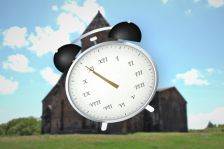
10:55
